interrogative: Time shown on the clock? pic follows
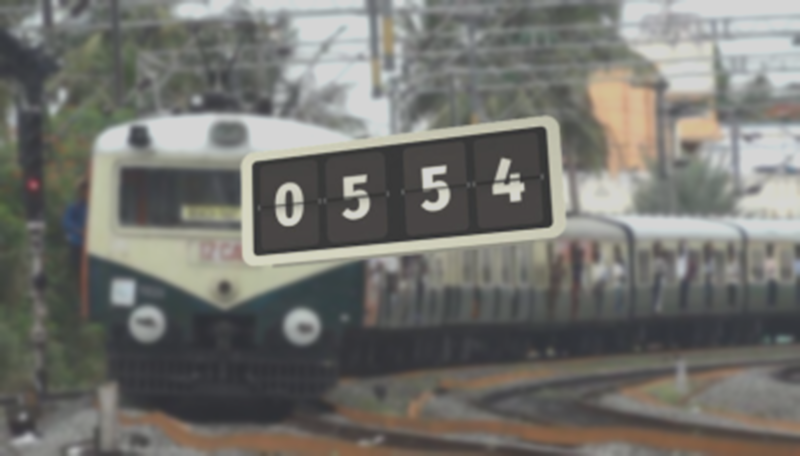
5:54
